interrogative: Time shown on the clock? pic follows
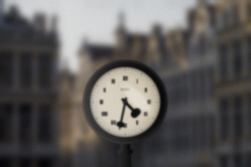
4:32
